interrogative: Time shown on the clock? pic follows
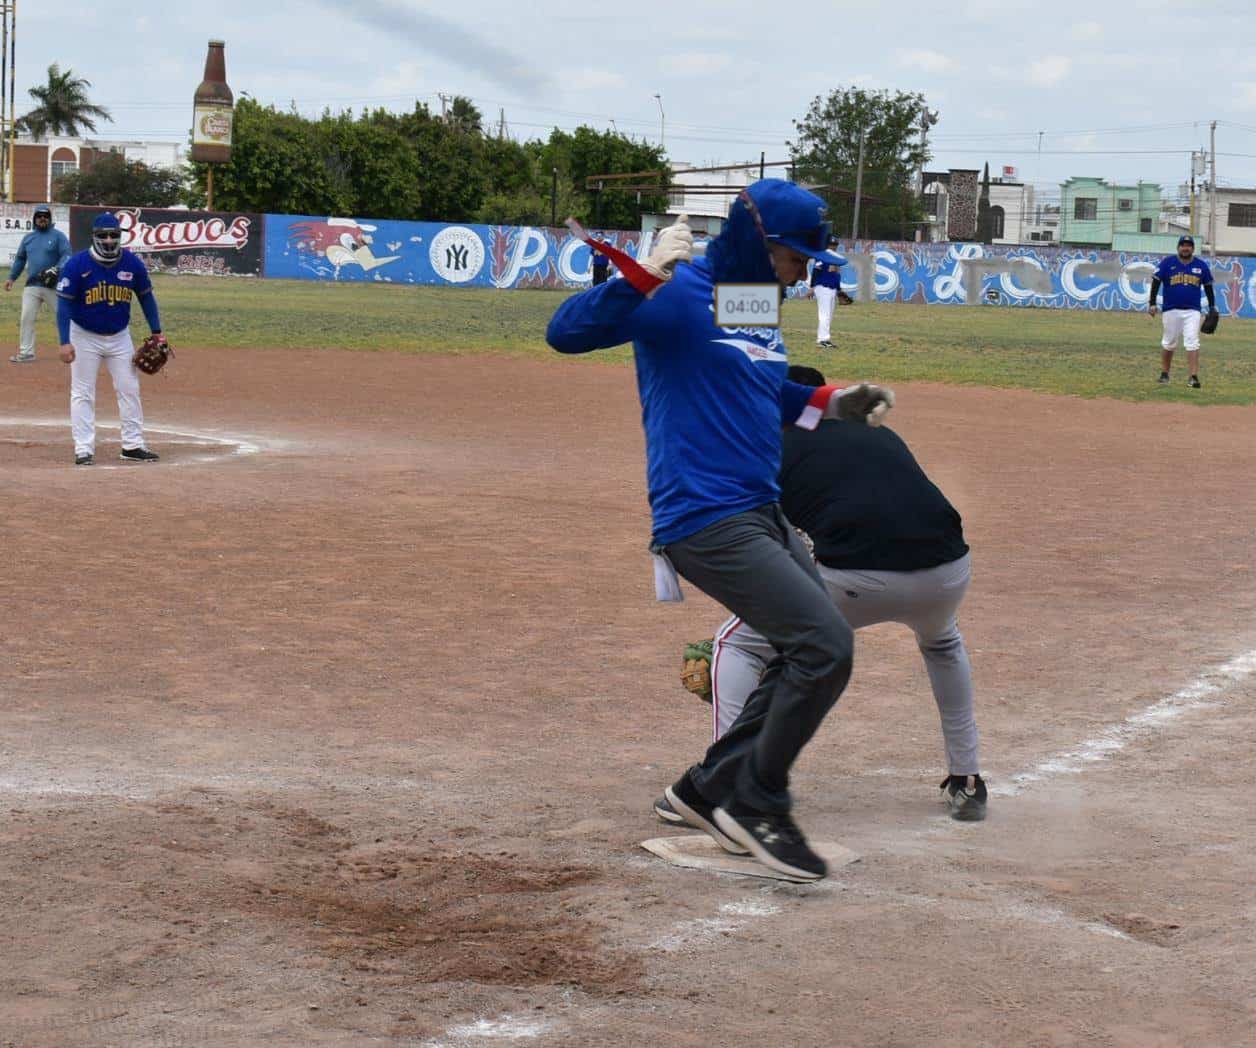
4:00
